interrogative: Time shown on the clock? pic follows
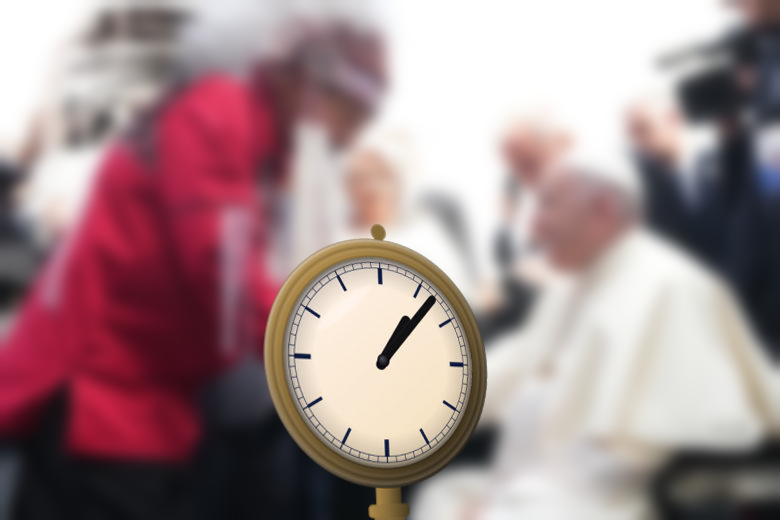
1:07
